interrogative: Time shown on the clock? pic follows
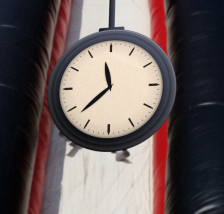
11:38
